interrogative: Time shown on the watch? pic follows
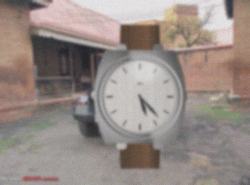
5:23
